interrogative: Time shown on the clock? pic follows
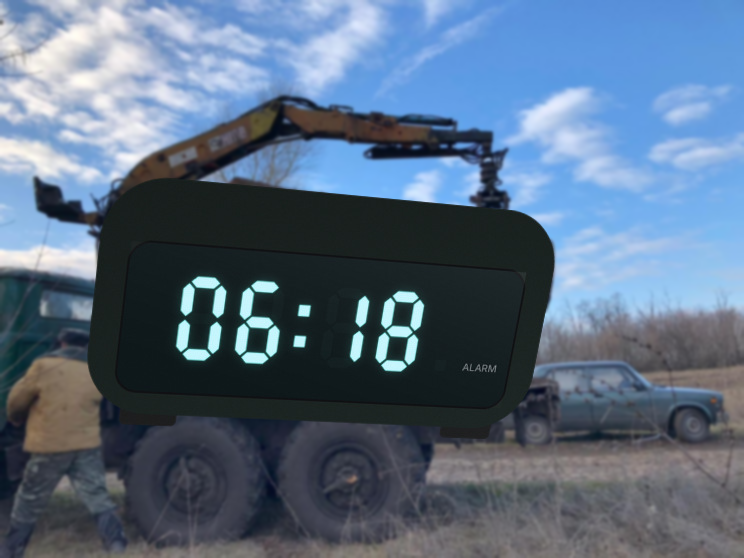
6:18
